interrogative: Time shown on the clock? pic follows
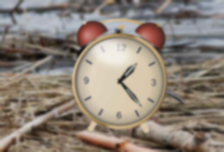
1:23
